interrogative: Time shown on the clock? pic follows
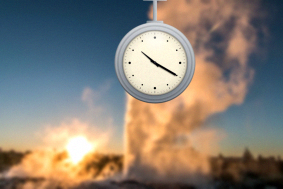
10:20
